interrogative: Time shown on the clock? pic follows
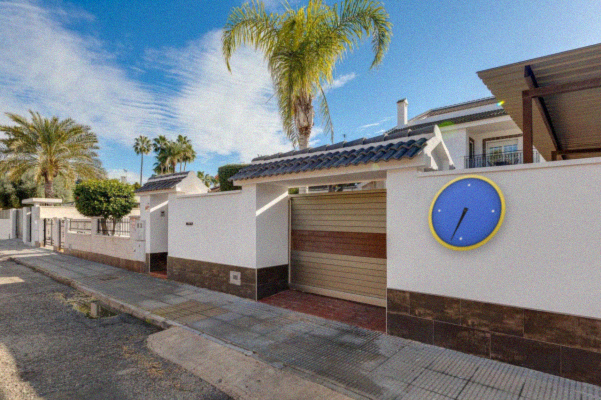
6:33
